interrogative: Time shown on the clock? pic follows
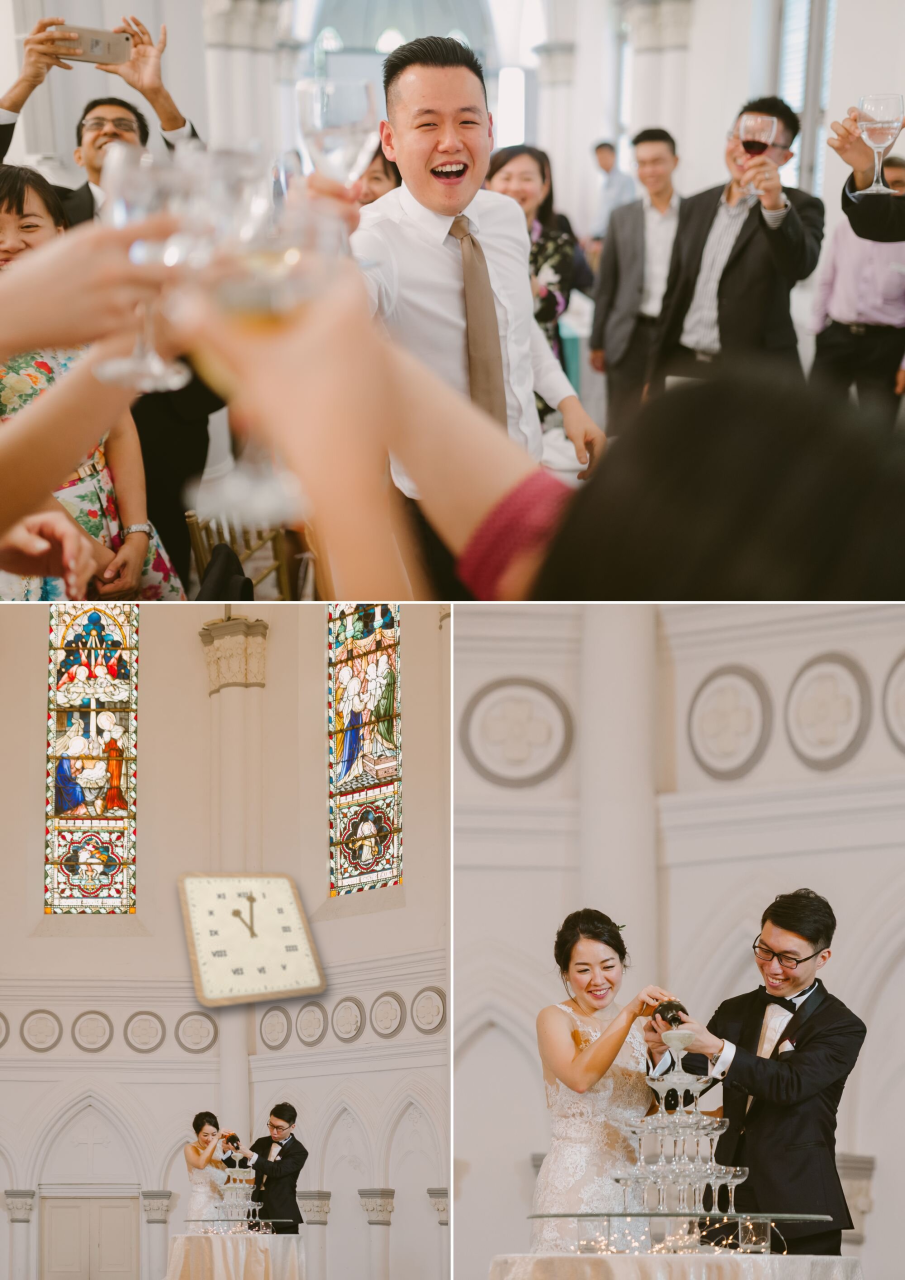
11:02
